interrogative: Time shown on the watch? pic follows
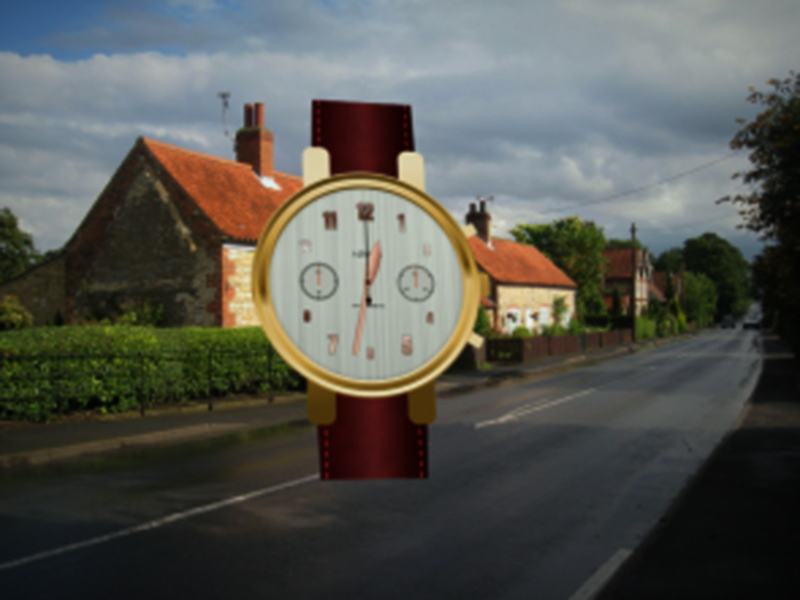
12:32
